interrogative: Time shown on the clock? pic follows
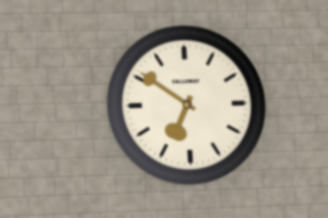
6:51
